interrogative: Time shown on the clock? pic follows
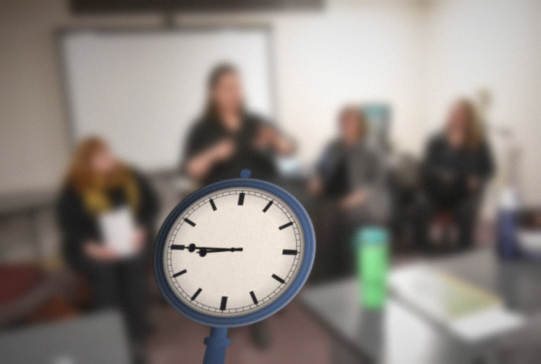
8:45
